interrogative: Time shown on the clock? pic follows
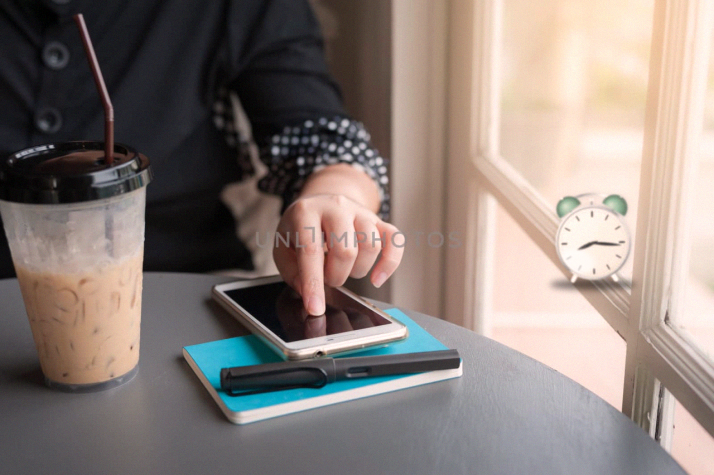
8:16
